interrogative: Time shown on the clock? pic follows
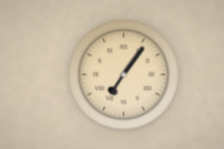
7:06
